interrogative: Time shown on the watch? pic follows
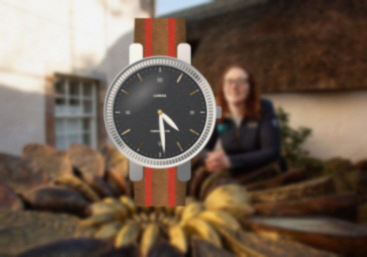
4:29
